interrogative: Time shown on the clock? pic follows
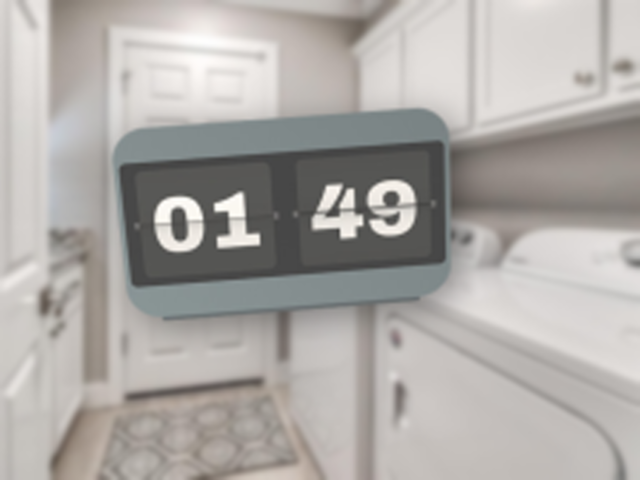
1:49
